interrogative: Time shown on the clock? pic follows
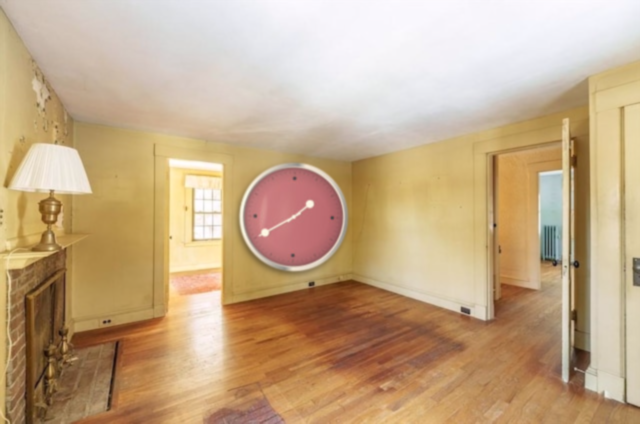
1:40
